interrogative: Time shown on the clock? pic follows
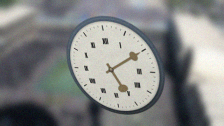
5:10
